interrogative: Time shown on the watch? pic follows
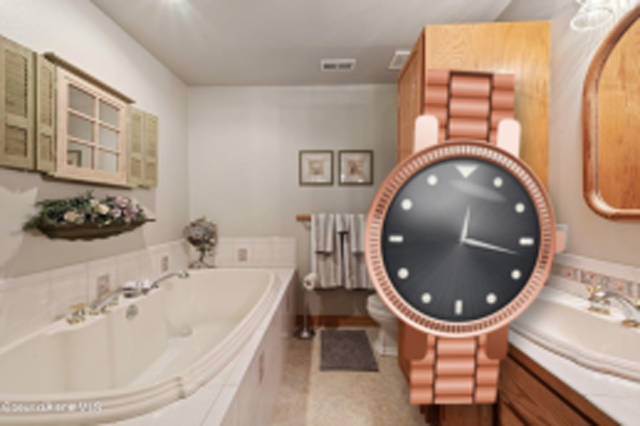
12:17
